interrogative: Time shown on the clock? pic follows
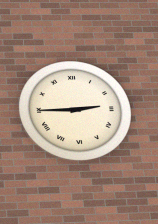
2:45
